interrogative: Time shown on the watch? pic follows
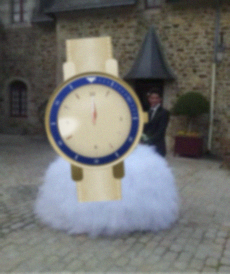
12:00
